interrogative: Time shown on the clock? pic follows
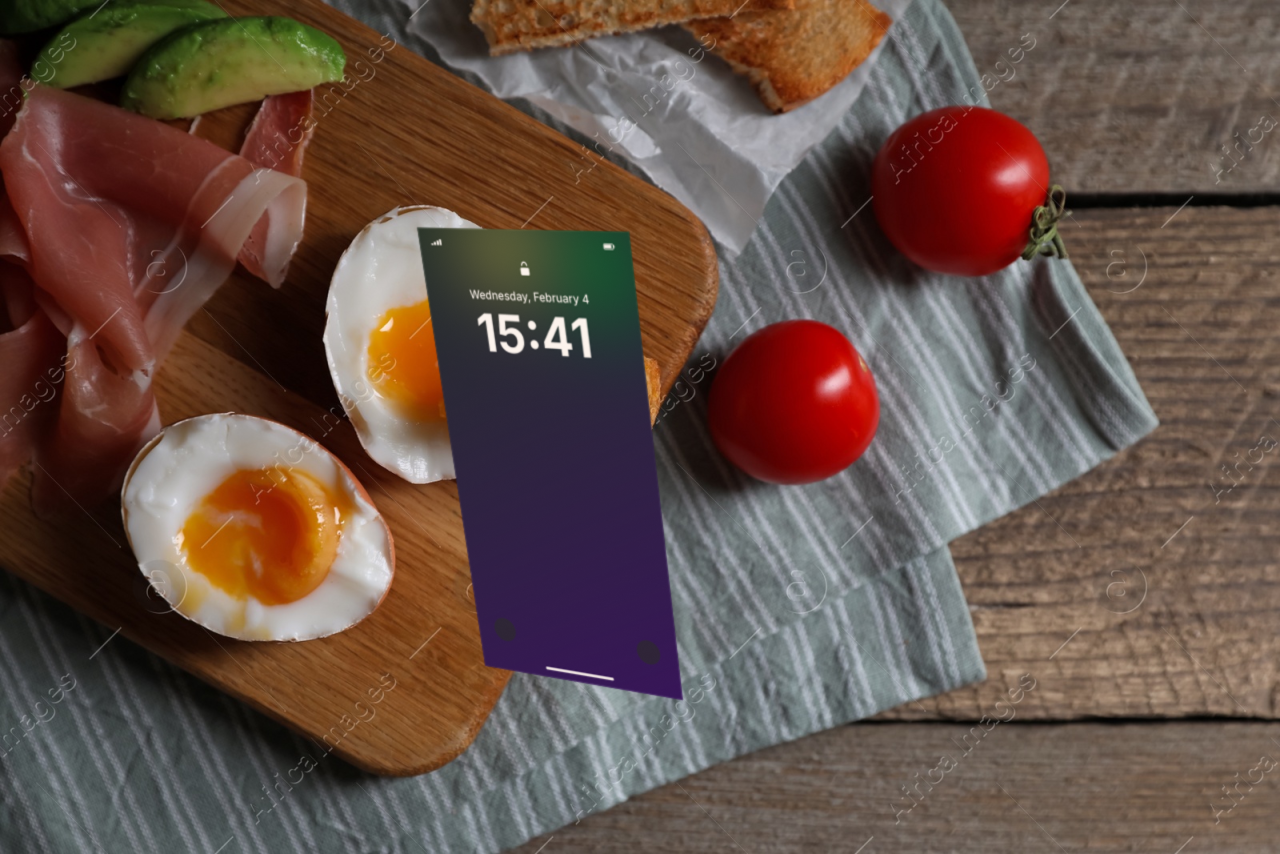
15:41
